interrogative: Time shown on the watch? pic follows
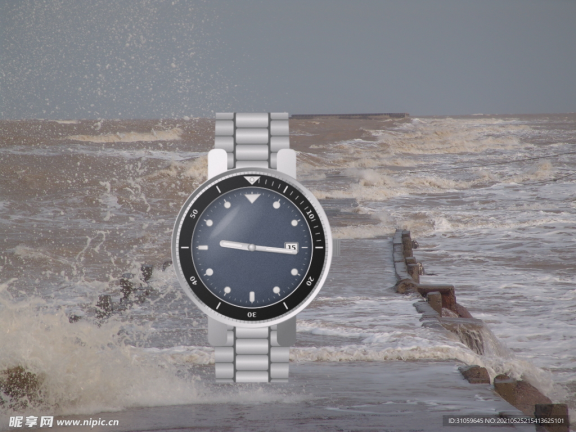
9:16
